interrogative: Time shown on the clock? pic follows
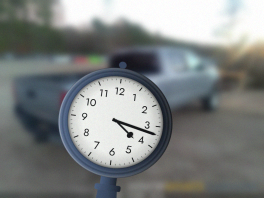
4:17
